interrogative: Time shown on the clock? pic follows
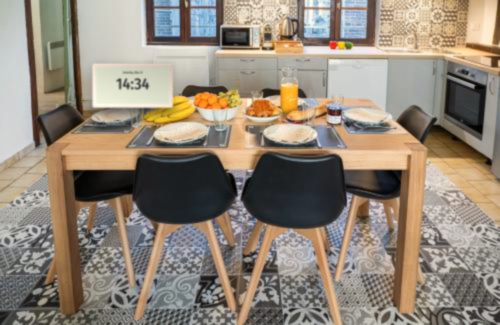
14:34
